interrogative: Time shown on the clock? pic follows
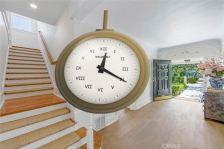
12:20
